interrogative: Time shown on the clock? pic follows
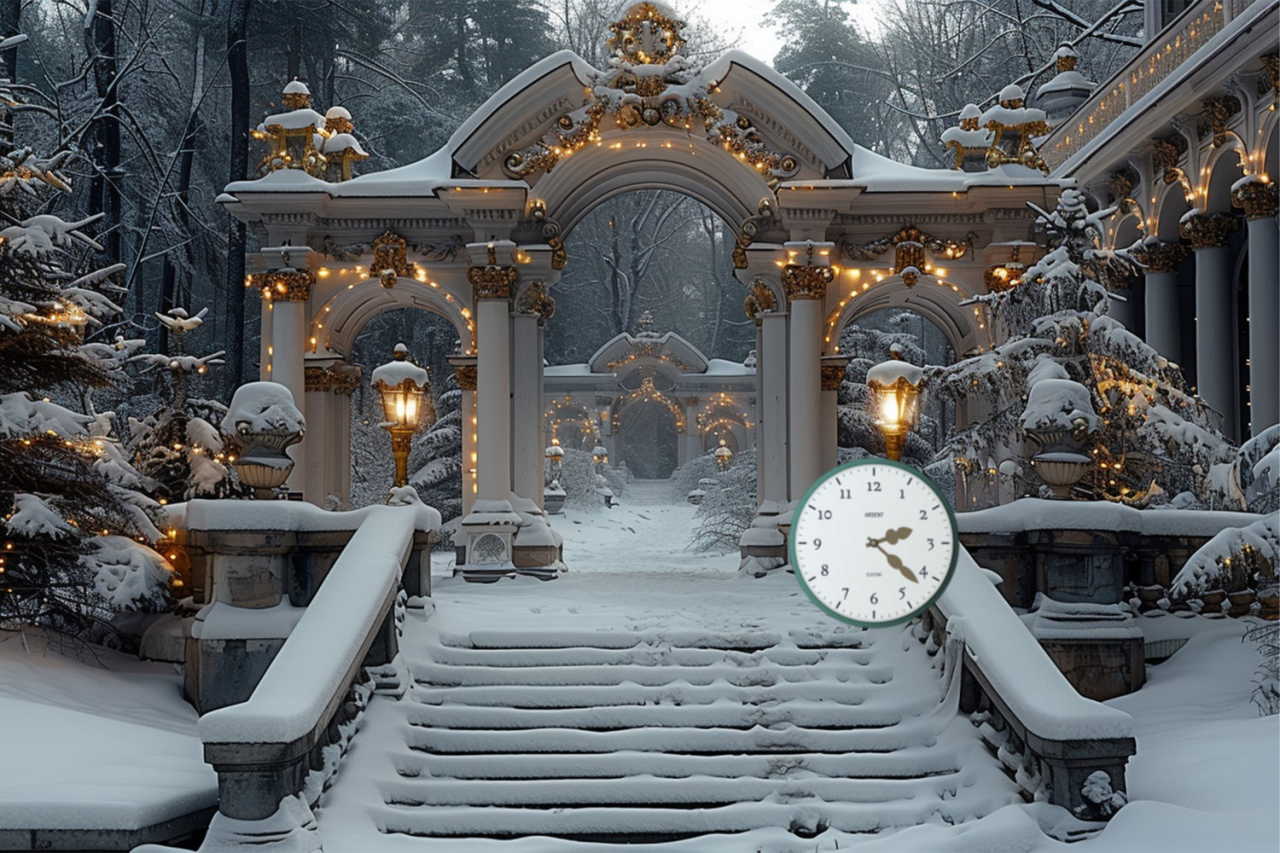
2:22
